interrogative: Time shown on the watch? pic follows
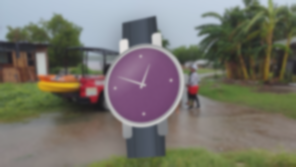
12:49
